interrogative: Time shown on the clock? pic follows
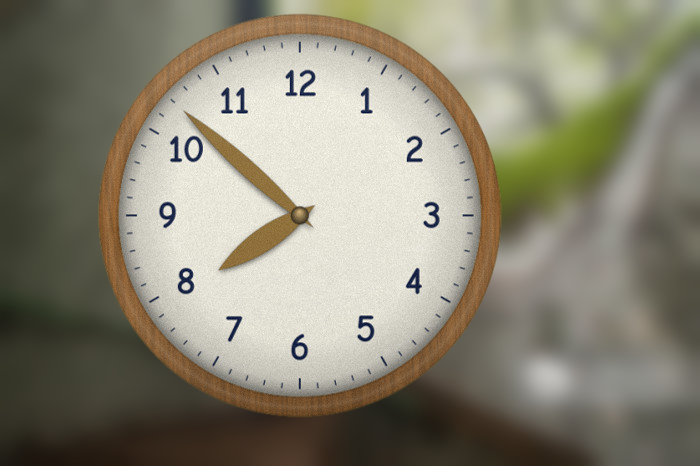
7:52
